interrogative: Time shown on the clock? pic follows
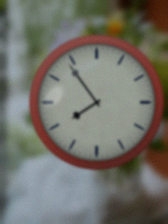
7:54
